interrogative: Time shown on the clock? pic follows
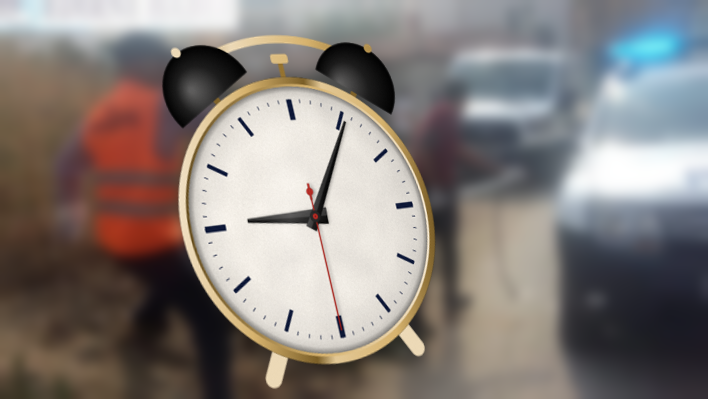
9:05:30
